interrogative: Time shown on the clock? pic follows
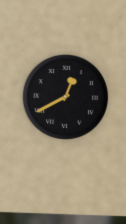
12:40
